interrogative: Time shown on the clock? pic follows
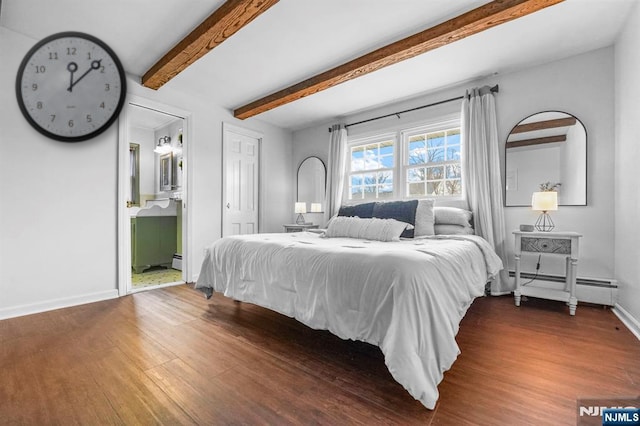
12:08
